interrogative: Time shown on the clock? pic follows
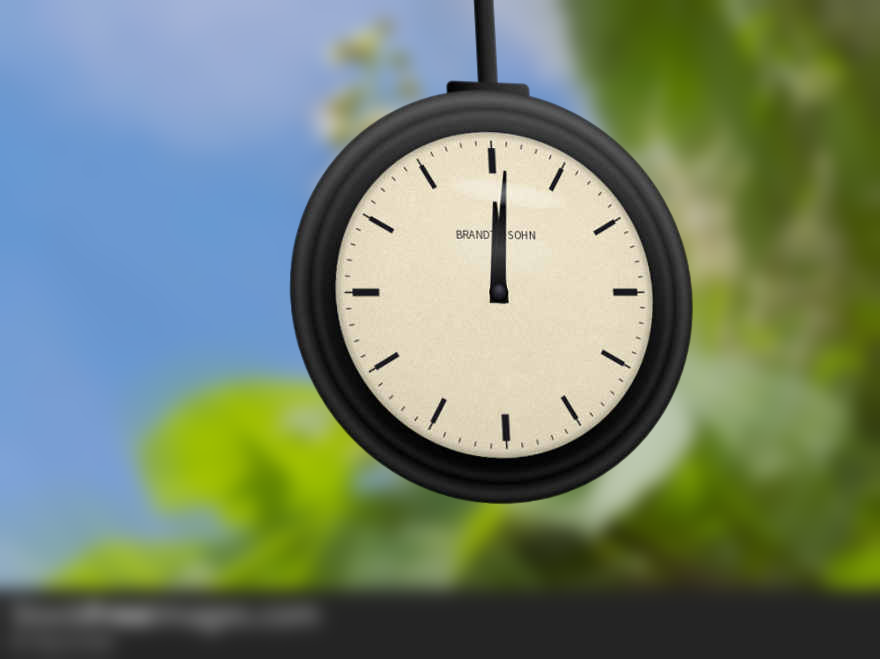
12:01
